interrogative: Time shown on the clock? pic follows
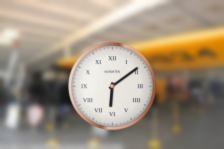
6:09
